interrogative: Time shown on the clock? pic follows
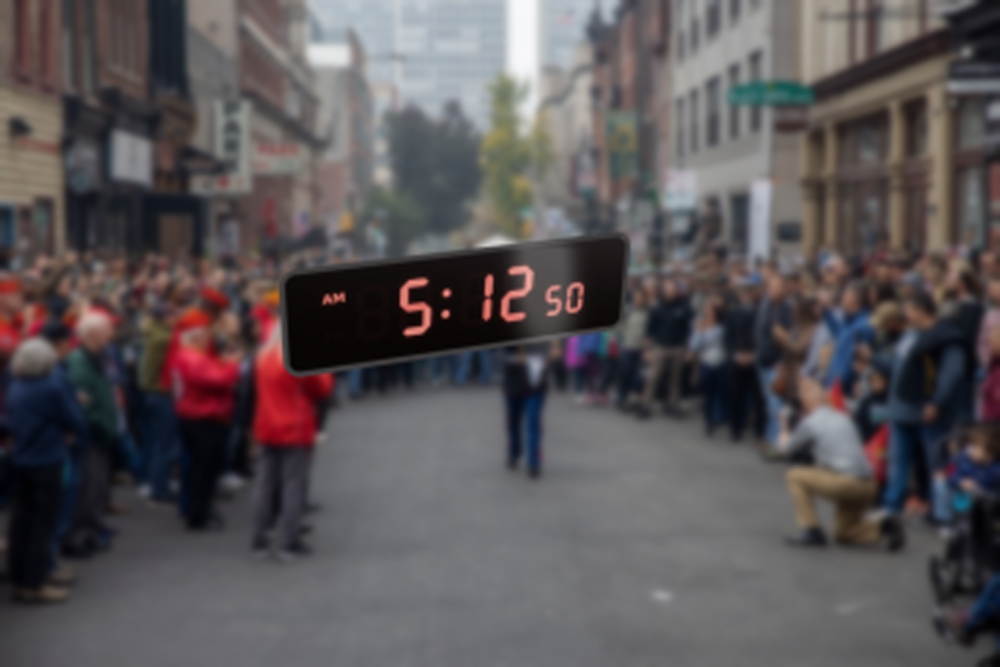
5:12:50
